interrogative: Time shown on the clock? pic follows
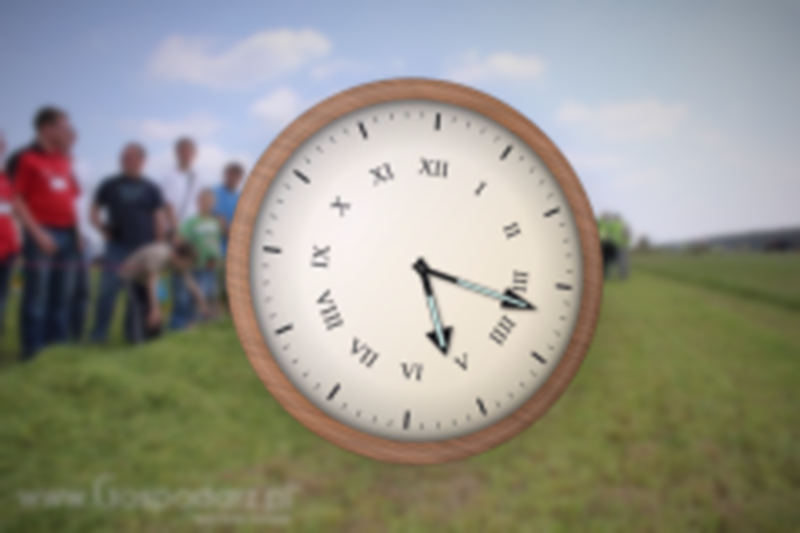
5:17
